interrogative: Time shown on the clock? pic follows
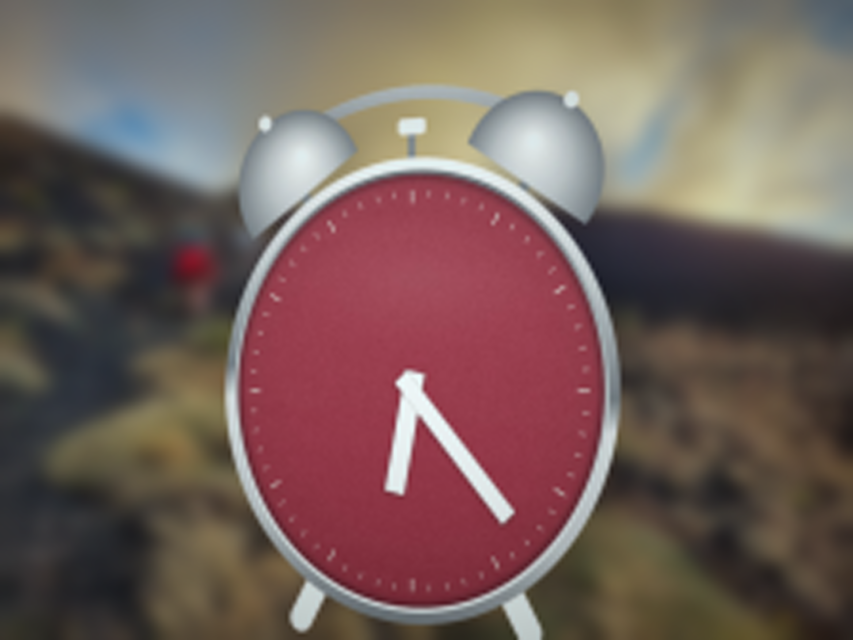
6:23
